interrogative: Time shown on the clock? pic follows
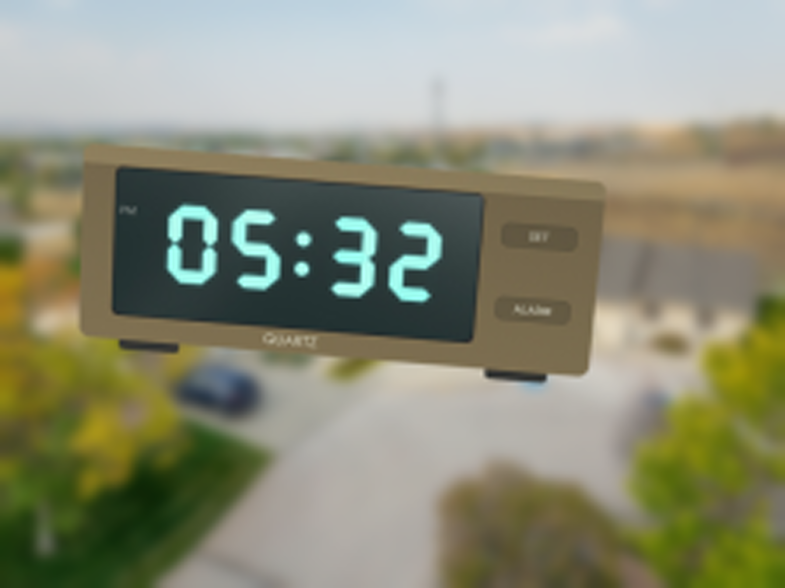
5:32
